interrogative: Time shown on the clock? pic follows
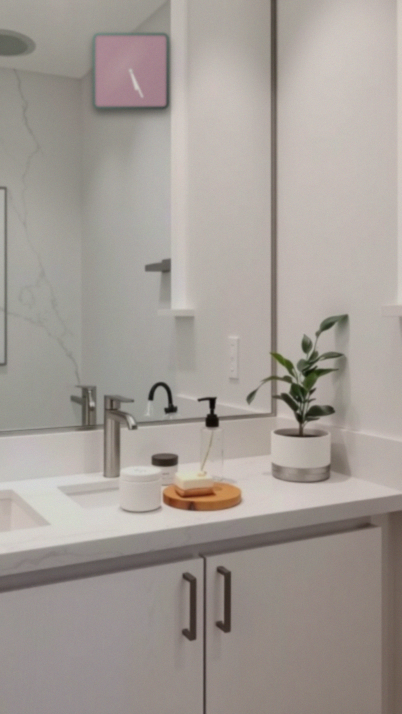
5:26
